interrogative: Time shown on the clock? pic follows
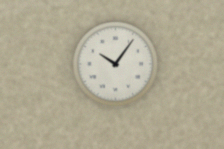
10:06
